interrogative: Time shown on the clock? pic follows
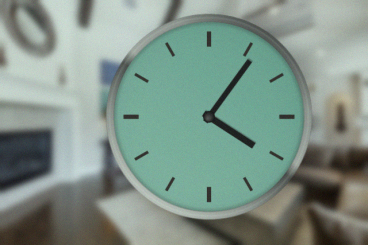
4:06
